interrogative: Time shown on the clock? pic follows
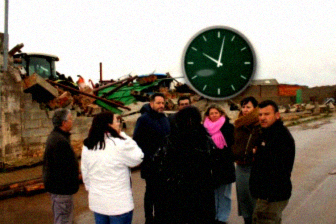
10:02
